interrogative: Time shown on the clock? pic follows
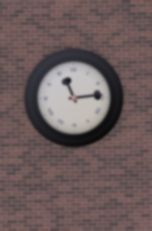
11:14
